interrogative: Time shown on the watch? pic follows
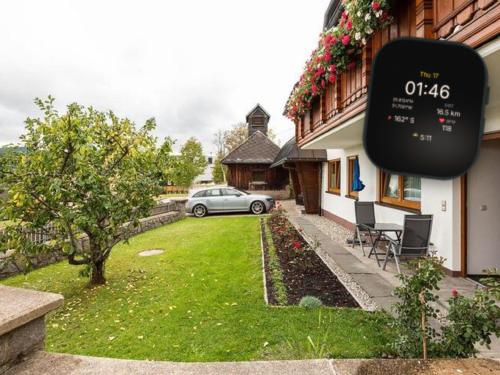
1:46
